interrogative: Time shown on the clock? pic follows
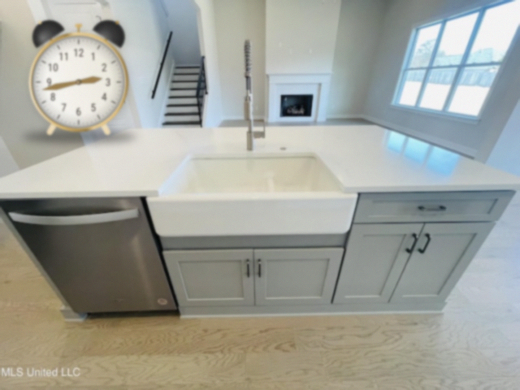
2:43
